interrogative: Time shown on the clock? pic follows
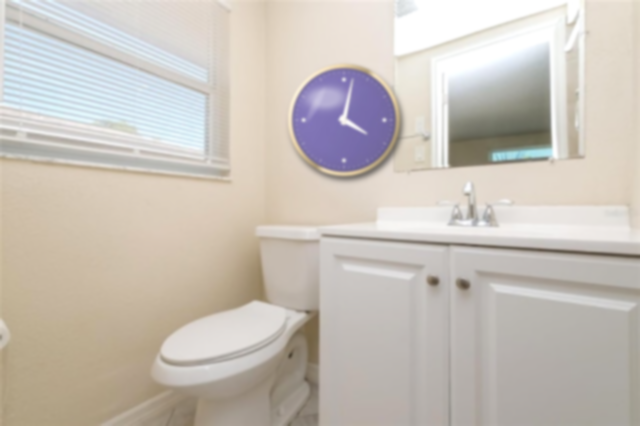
4:02
